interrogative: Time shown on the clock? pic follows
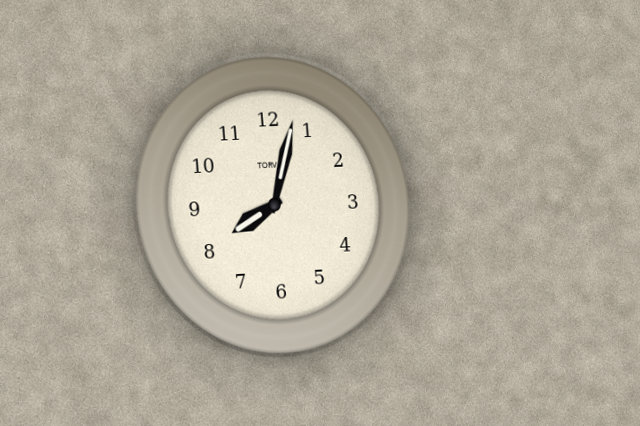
8:03
